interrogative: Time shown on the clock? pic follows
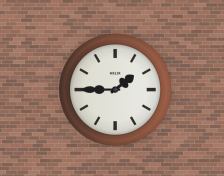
1:45
